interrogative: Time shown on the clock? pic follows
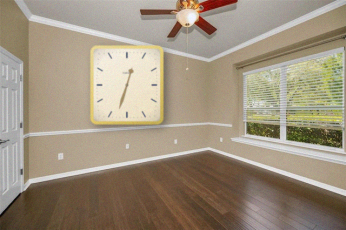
12:33
